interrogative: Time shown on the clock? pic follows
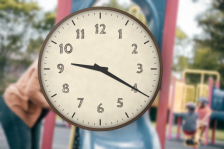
9:20
